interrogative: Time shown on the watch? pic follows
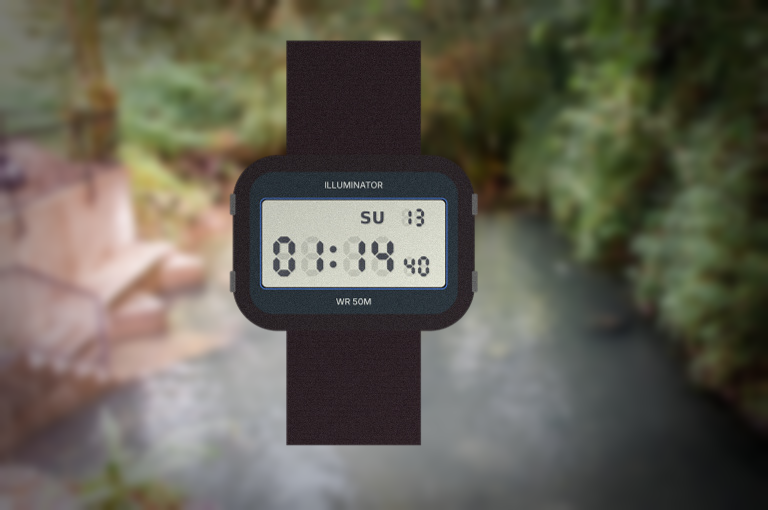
1:14:40
